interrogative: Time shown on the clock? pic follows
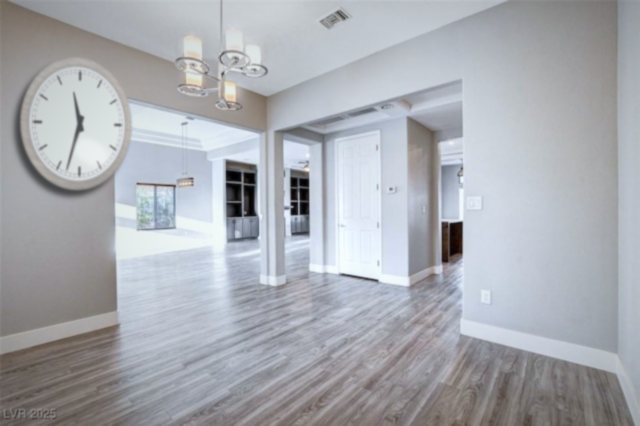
11:33
